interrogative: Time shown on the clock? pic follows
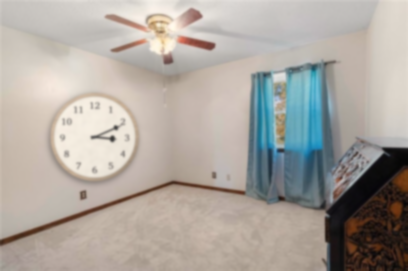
3:11
